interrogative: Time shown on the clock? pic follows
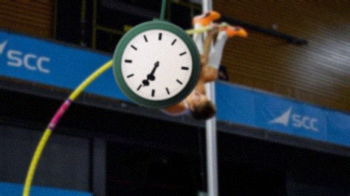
6:34
